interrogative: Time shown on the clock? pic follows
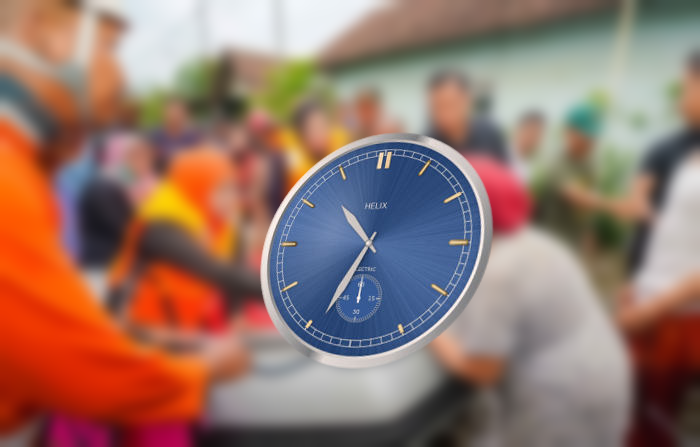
10:34
